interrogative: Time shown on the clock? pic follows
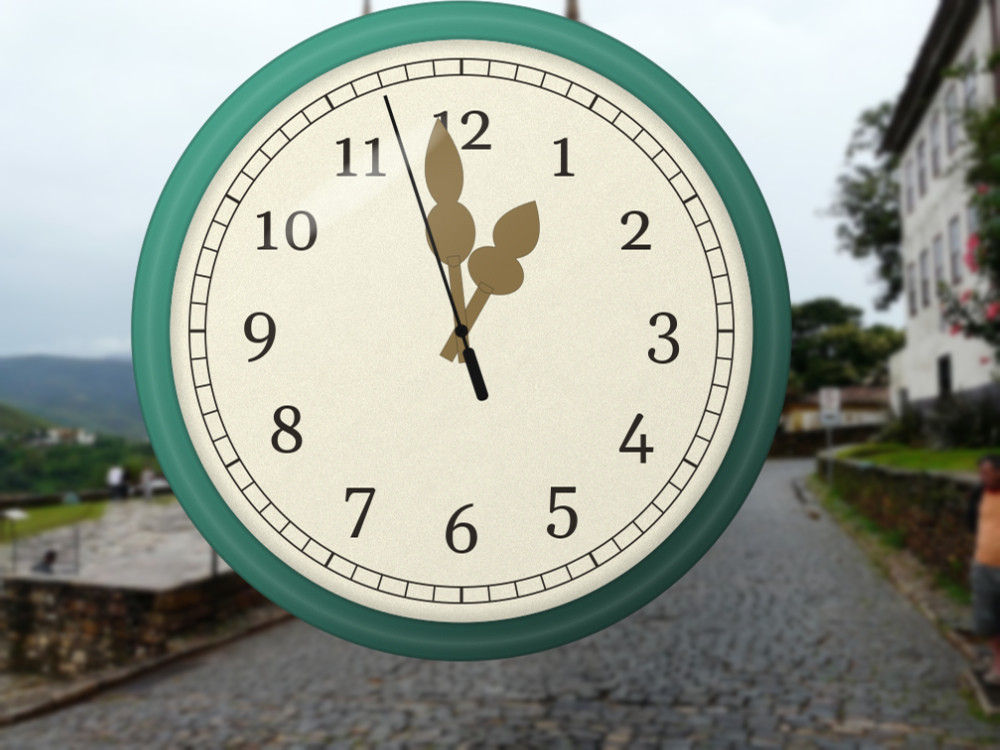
12:58:57
